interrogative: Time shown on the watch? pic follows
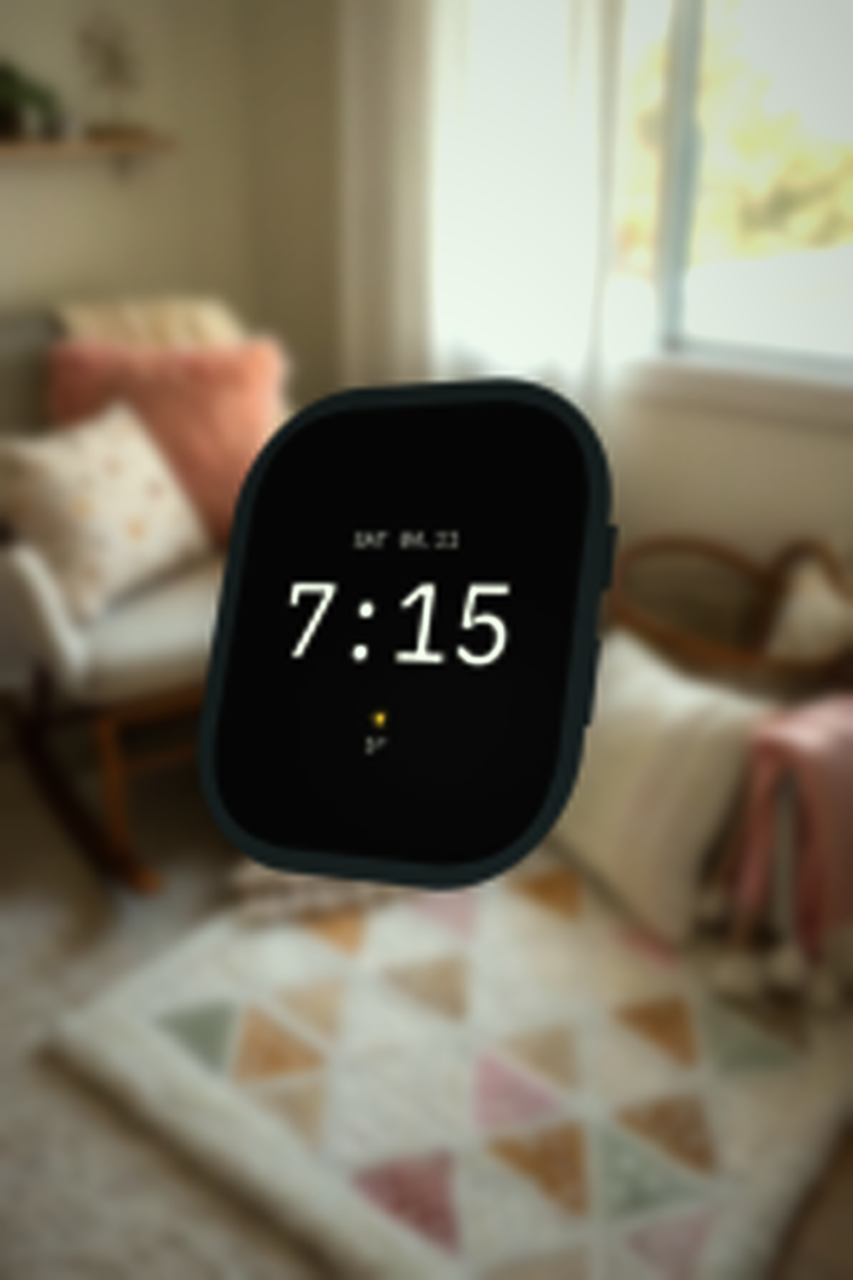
7:15
